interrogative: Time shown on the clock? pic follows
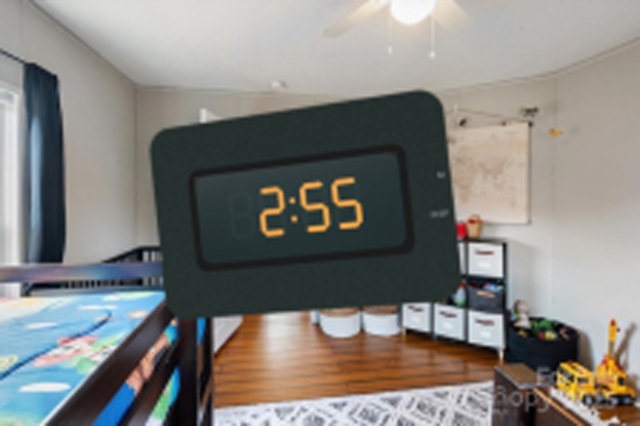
2:55
